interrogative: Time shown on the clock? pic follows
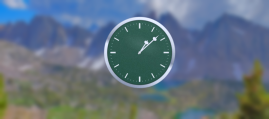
1:08
